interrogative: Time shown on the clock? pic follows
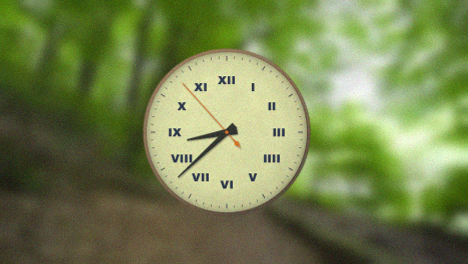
8:37:53
